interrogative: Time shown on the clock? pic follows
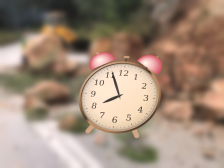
7:56
